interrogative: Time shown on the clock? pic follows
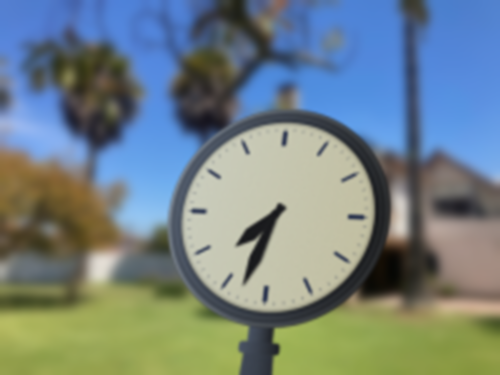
7:33
